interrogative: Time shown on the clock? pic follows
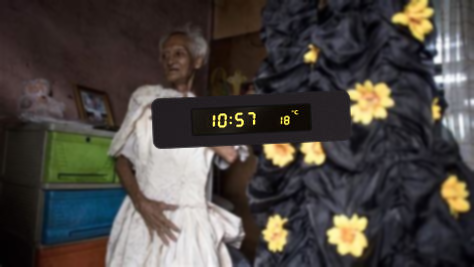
10:57
